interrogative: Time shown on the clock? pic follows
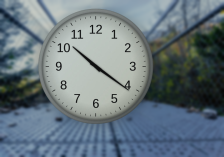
10:21
